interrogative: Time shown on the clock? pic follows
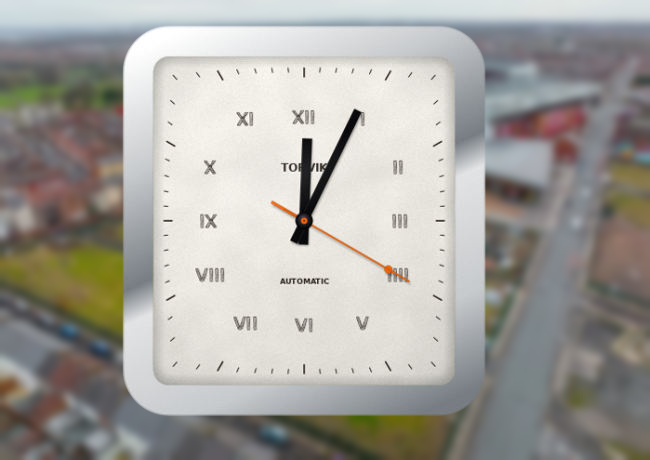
12:04:20
